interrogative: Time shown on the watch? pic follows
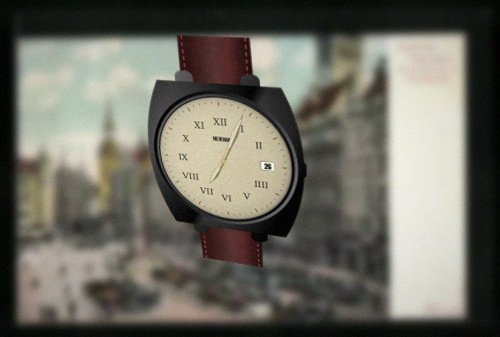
7:04
